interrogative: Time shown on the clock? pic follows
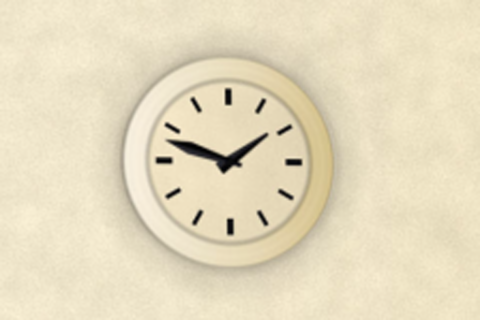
1:48
